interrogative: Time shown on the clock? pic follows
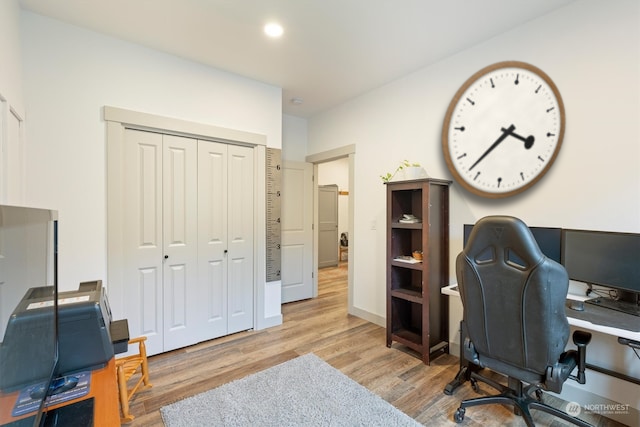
3:37
